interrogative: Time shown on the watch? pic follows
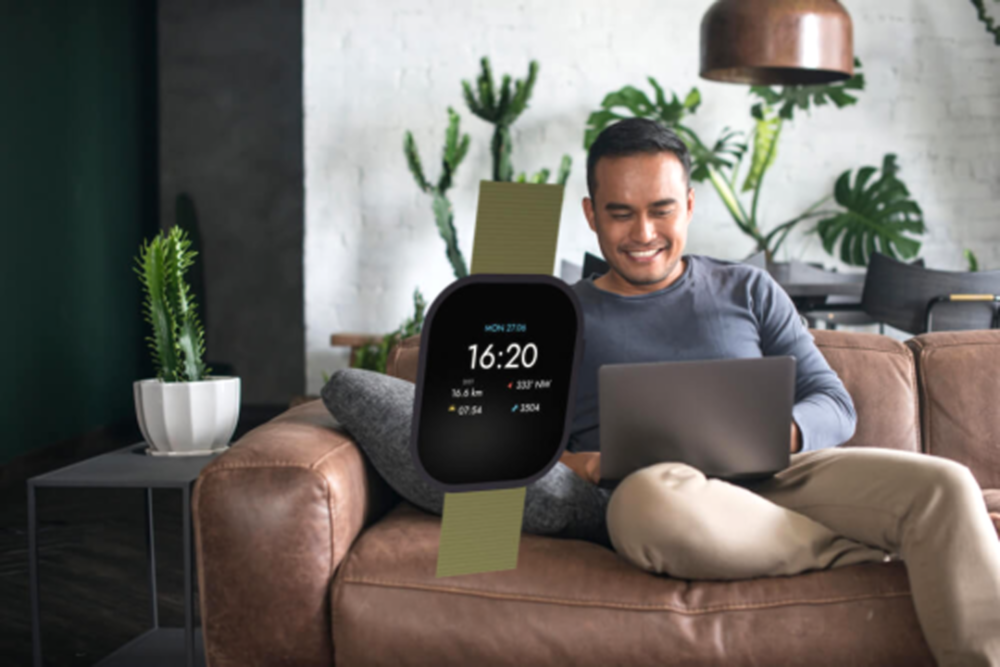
16:20
